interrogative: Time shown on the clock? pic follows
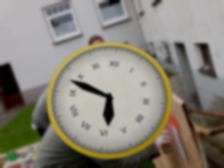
5:48
